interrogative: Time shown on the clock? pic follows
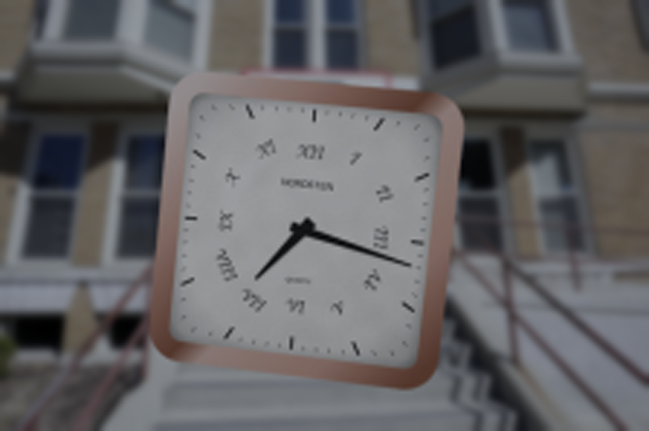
7:17
